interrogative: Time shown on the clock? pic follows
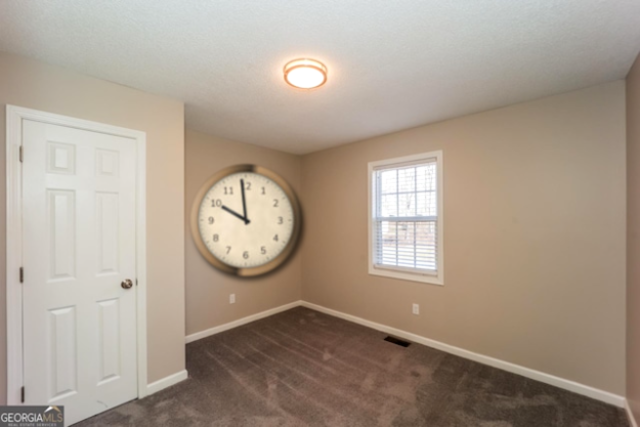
9:59
